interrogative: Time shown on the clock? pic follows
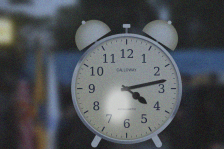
4:13
